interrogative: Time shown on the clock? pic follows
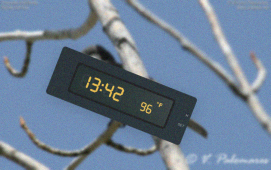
13:42
